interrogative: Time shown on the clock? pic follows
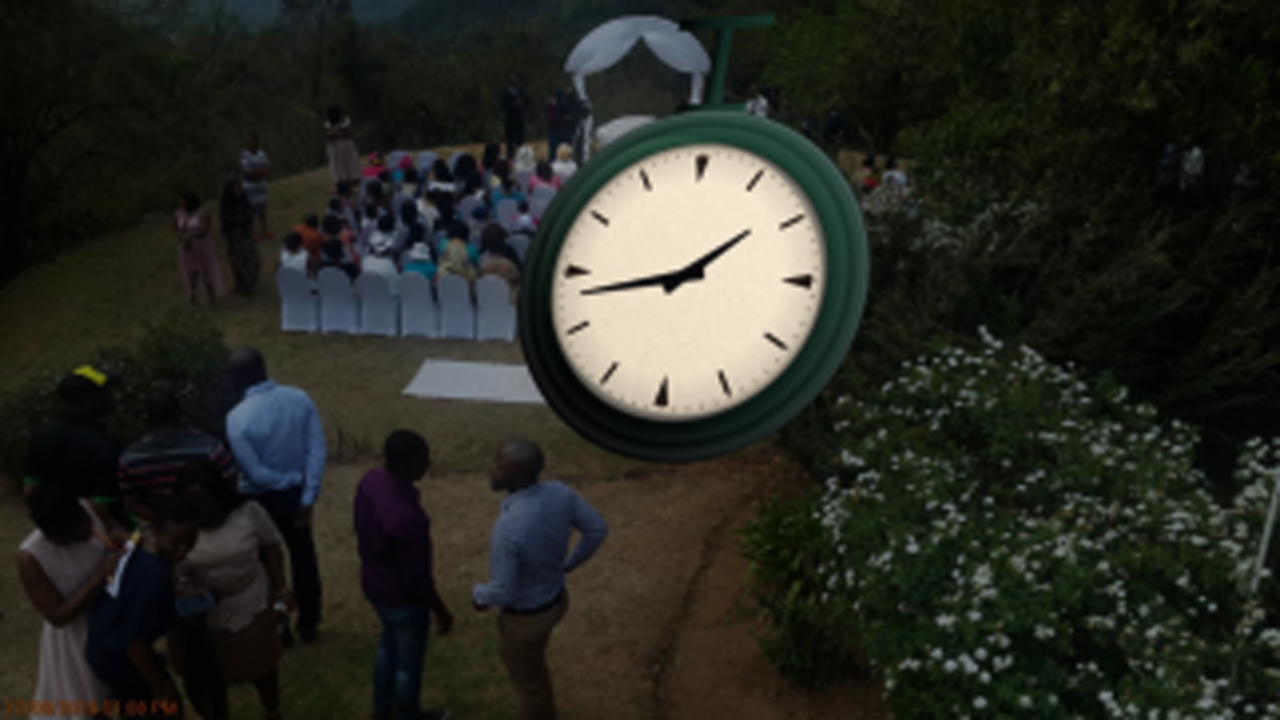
1:43
